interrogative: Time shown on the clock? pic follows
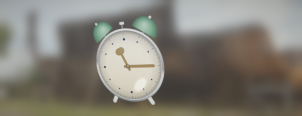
11:15
